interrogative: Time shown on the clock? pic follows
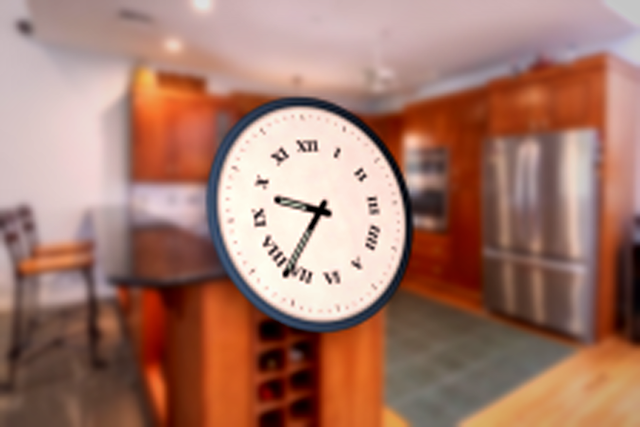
9:37
